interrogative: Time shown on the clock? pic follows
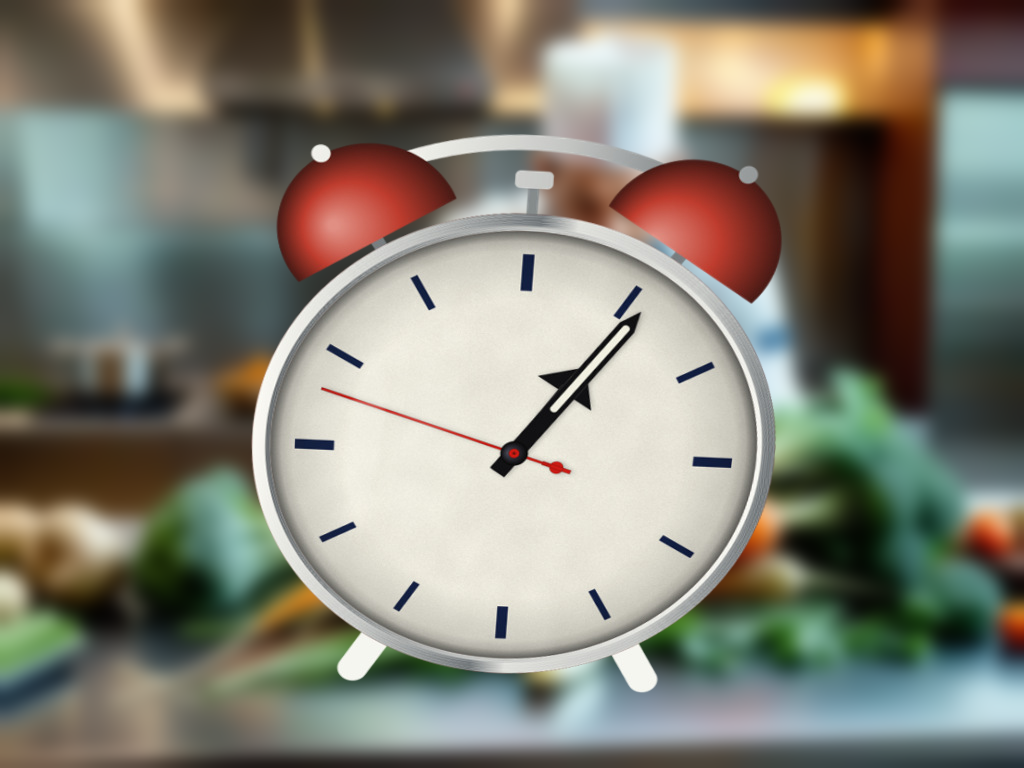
1:05:48
